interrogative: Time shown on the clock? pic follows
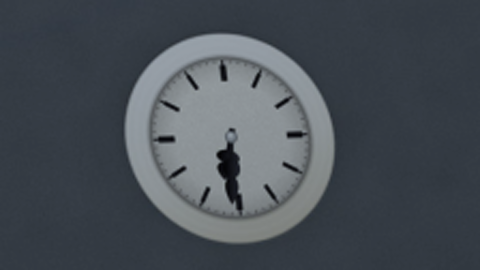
6:31
